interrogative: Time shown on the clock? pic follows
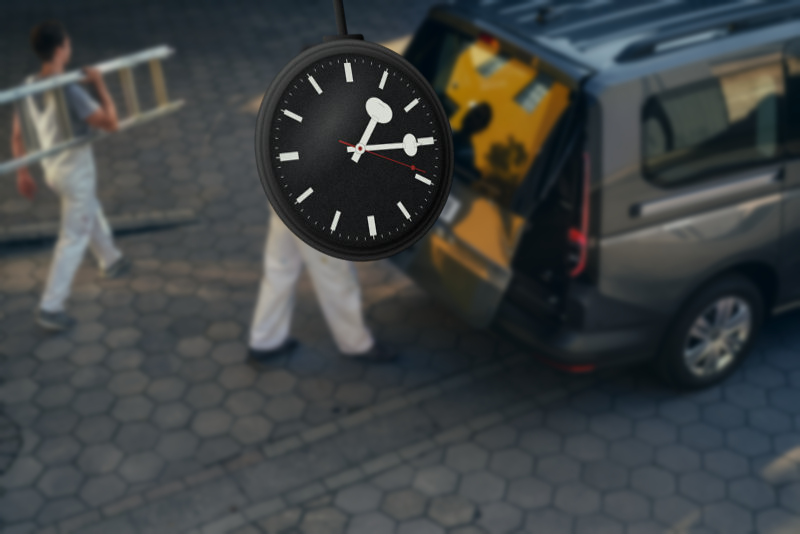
1:15:19
